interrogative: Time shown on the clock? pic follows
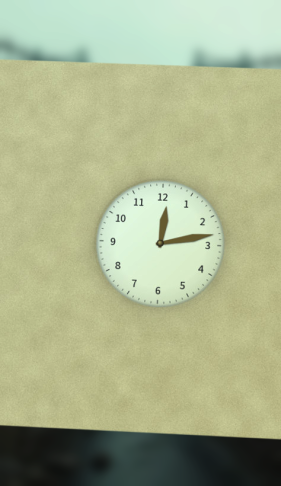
12:13
